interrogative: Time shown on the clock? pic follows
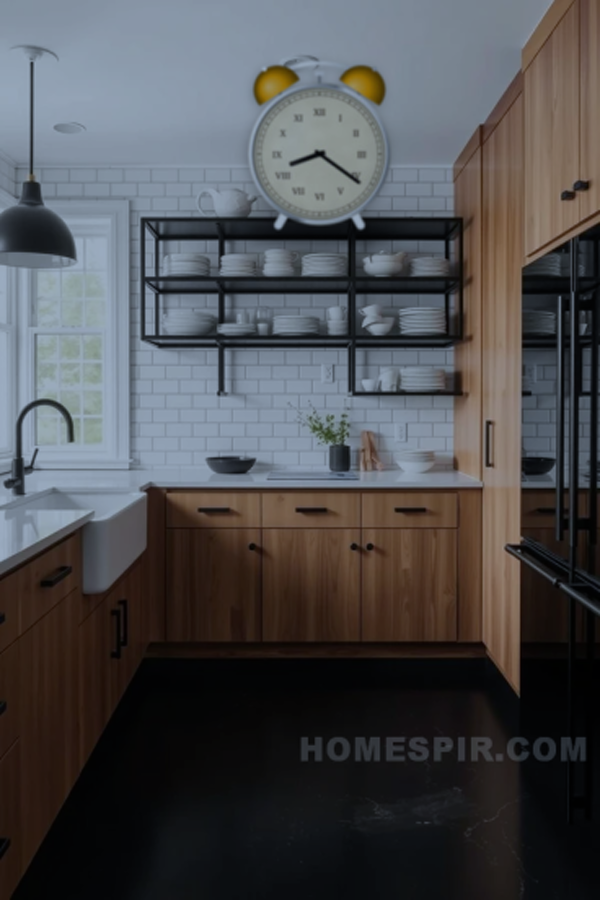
8:21
